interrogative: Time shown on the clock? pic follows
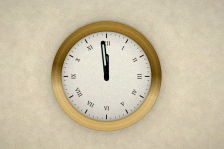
11:59
